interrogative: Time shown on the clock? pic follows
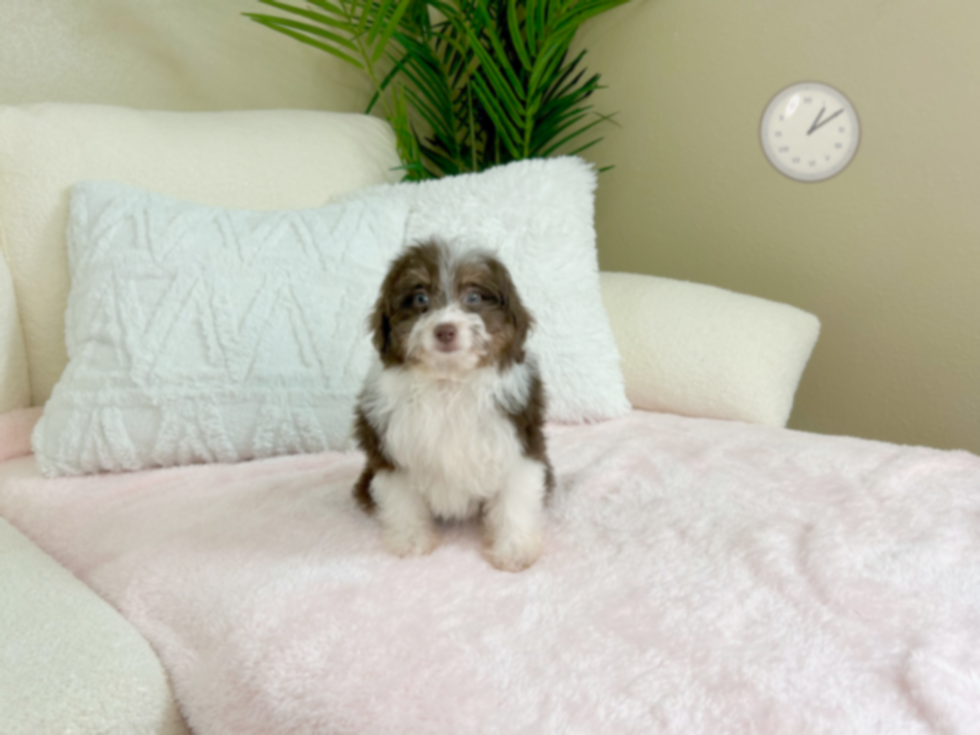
1:10
